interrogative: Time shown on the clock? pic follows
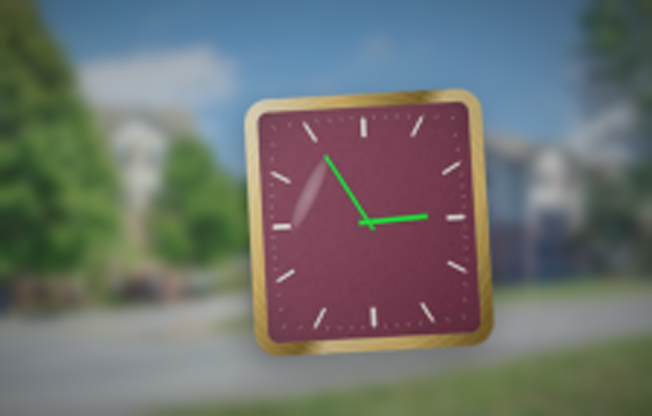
2:55
